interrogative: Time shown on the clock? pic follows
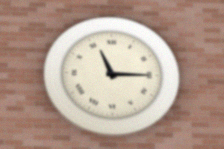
11:15
